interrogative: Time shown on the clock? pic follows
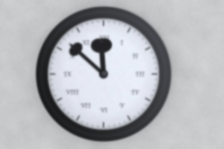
11:52
